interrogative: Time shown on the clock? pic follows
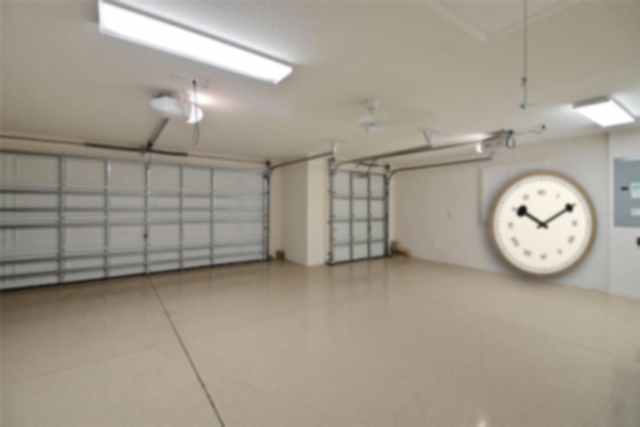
10:10
